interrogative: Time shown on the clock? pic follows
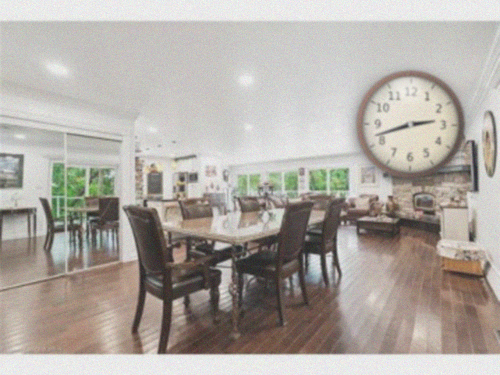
2:42
